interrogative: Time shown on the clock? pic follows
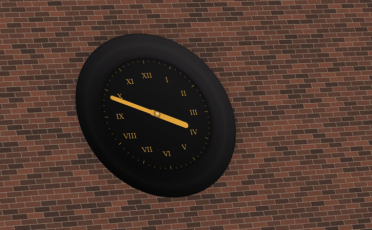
3:49
